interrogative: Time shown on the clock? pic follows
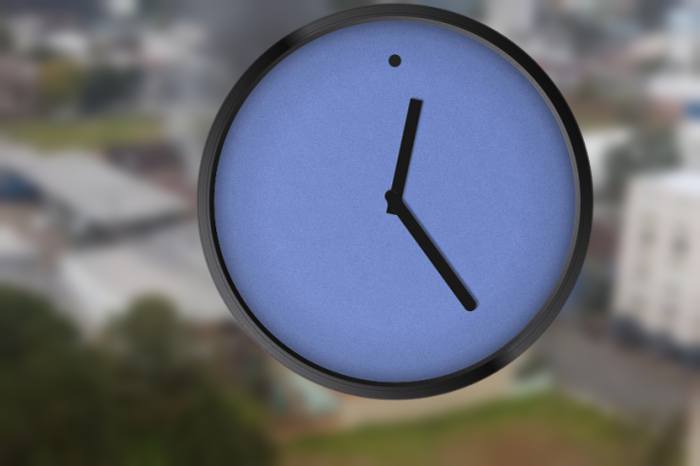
12:24
